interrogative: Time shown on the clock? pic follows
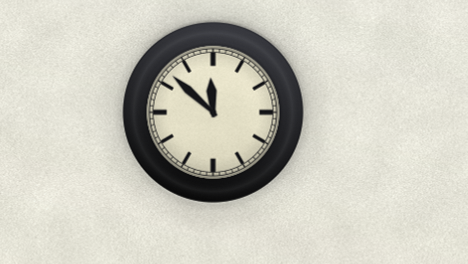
11:52
